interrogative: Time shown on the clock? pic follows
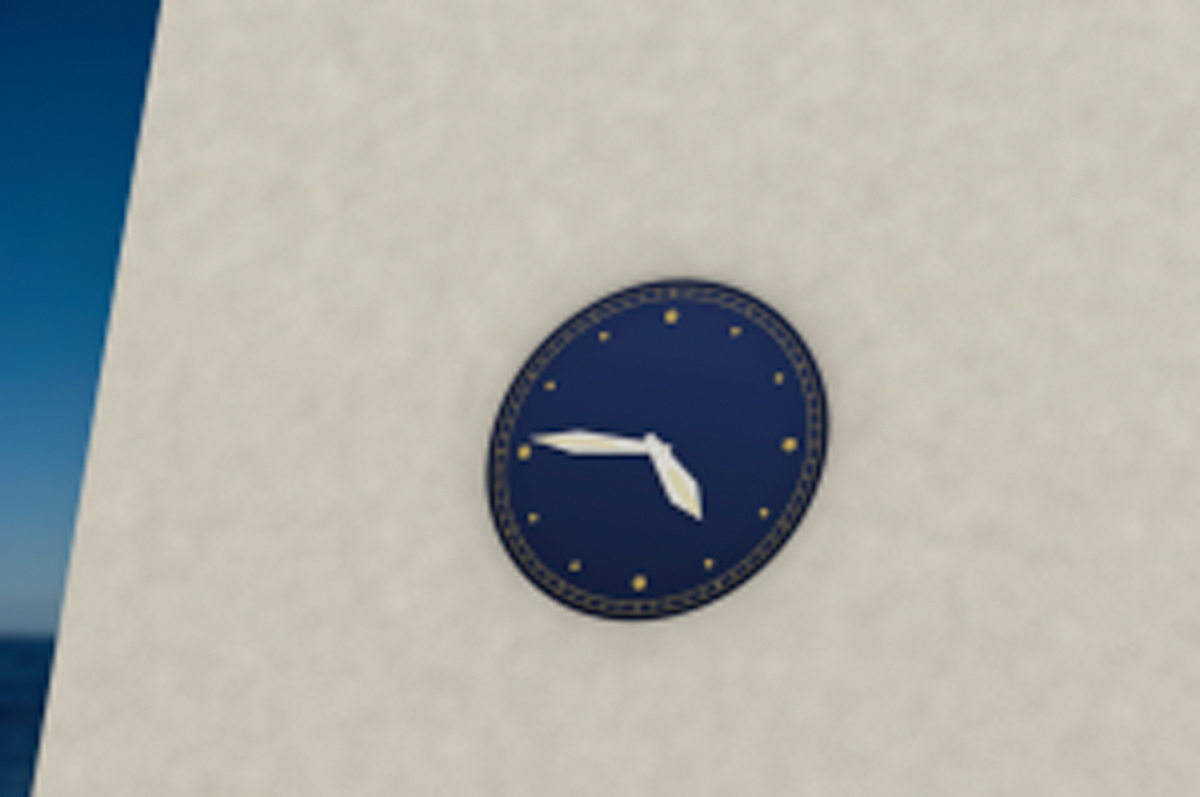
4:46
